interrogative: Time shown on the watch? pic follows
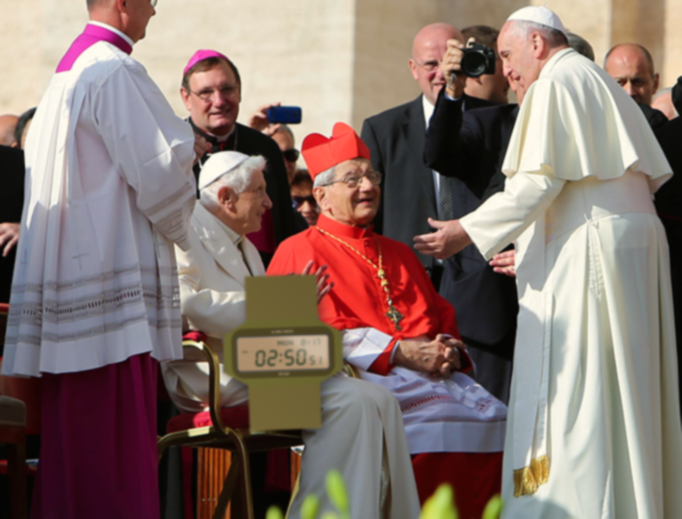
2:50
